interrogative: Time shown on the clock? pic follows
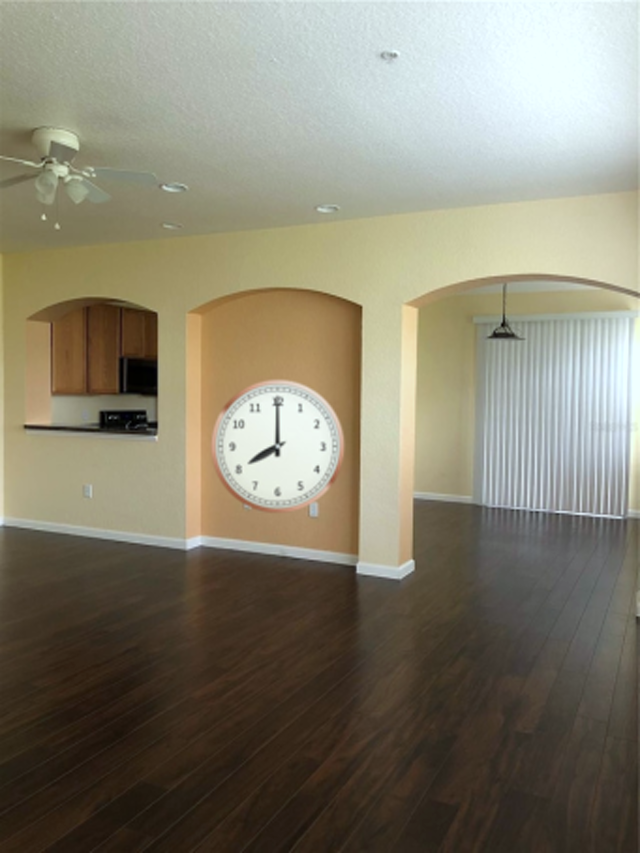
8:00
